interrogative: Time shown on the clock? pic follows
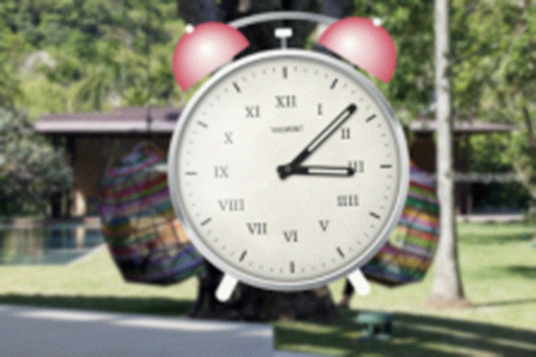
3:08
